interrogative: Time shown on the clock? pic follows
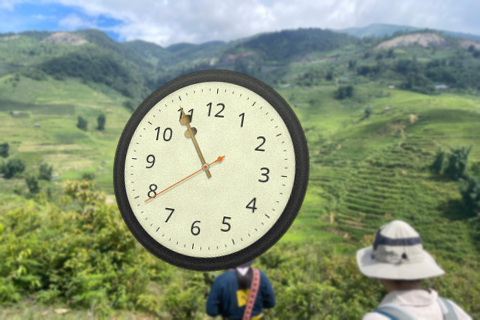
10:54:39
